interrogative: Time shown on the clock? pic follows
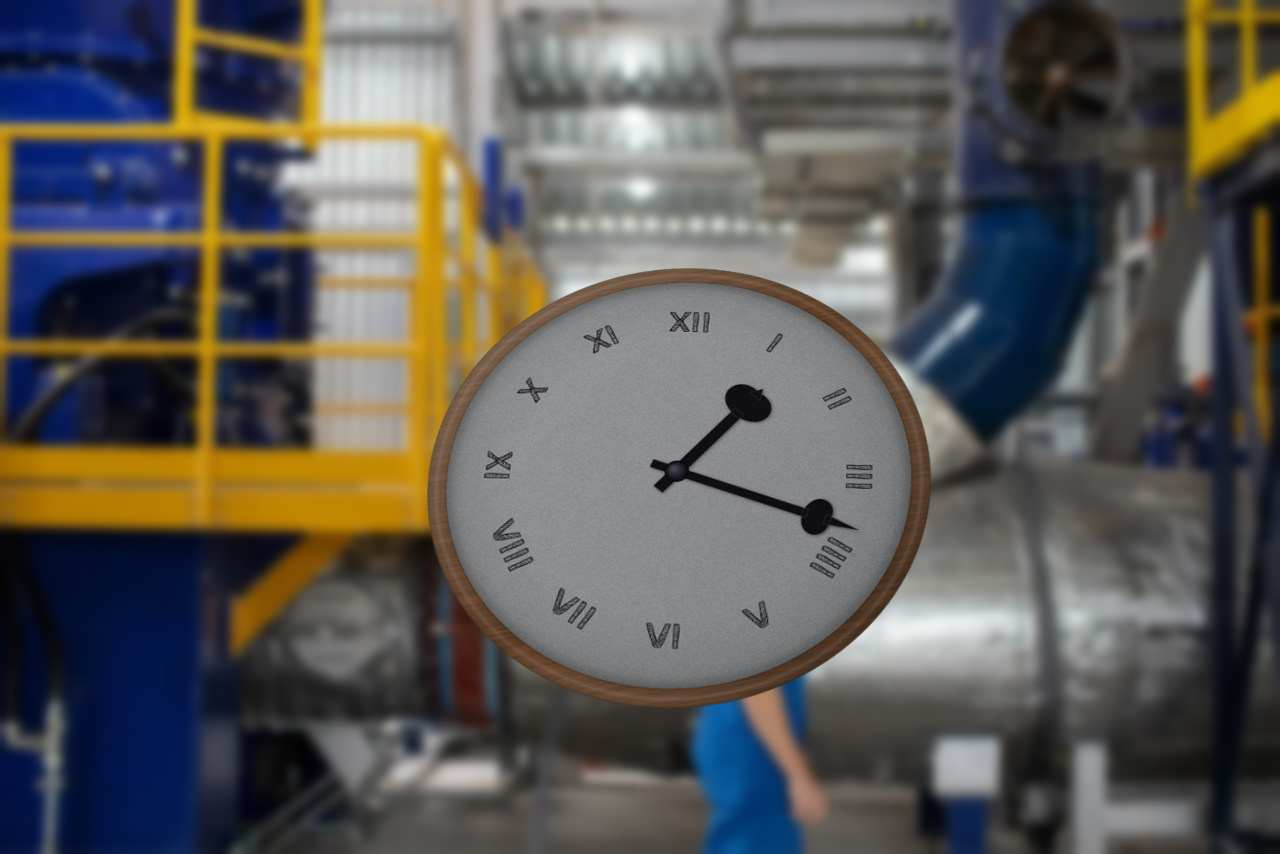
1:18
